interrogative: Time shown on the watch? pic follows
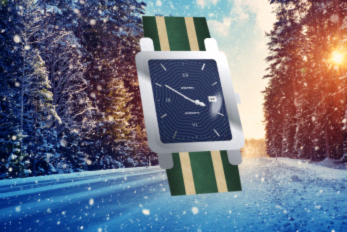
3:51
